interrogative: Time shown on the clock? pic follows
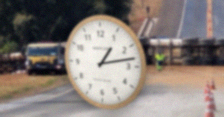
1:13
